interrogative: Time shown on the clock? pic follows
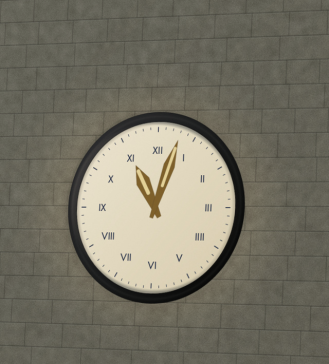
11:03
